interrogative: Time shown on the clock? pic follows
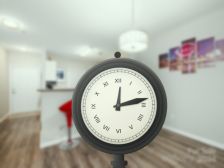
12:13
